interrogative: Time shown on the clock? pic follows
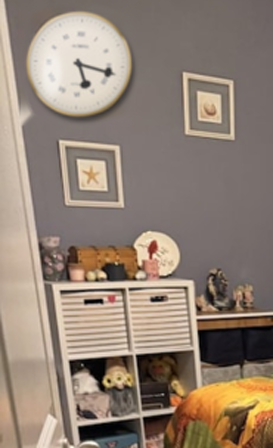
5:17
